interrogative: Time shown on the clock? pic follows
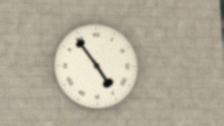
4:54
